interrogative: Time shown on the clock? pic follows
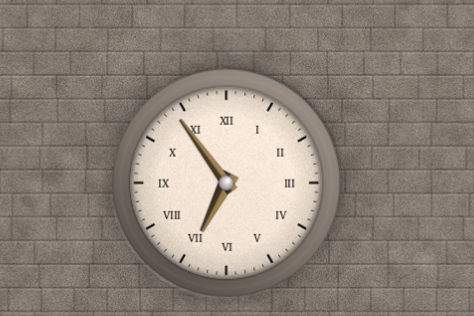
6:54
